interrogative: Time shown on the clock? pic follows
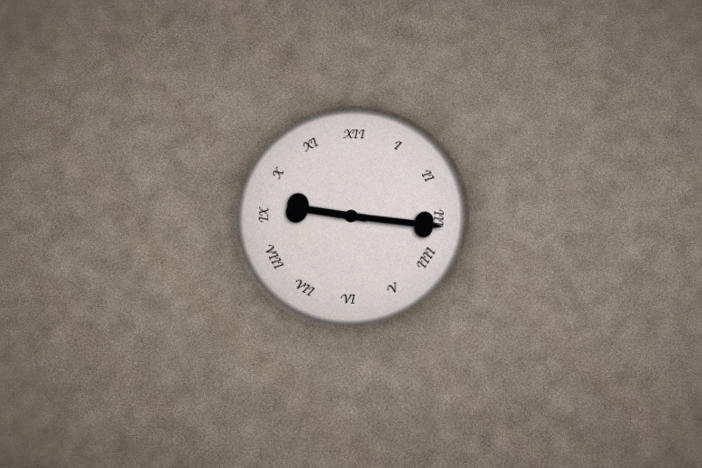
9:16
